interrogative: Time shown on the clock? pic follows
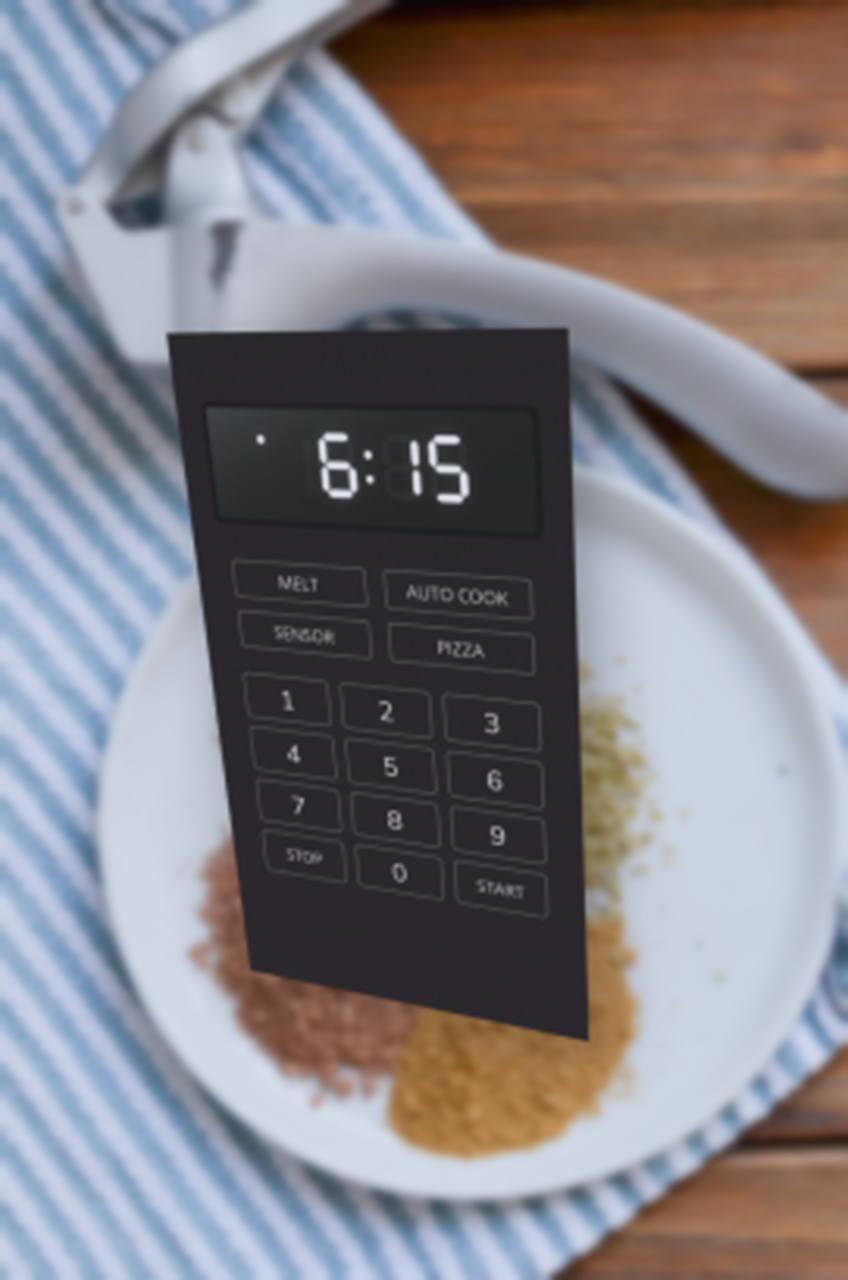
6:15
